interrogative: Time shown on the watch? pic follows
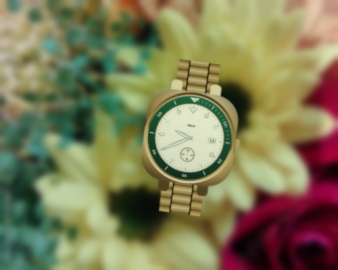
9:40
